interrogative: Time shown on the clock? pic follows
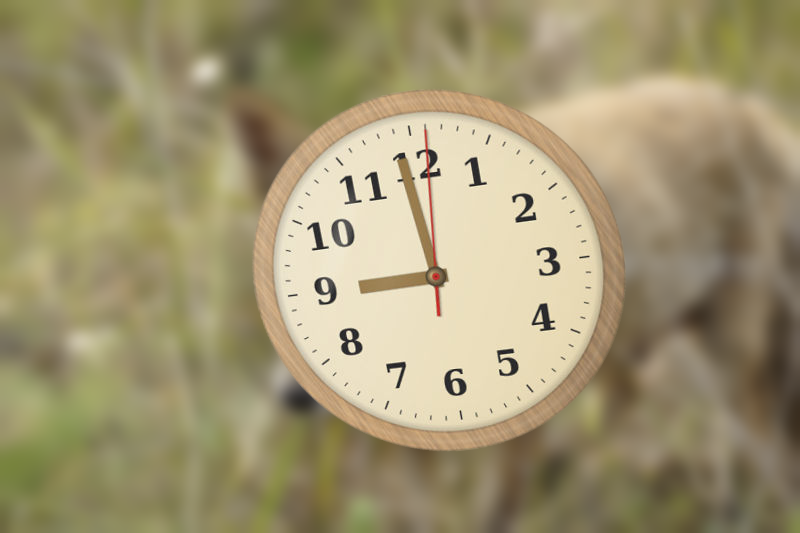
8:59:01
